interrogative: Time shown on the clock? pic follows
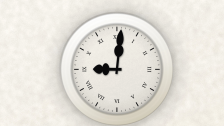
9:01
